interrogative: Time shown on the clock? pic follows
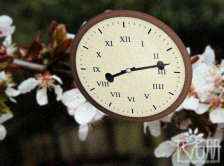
8:13
